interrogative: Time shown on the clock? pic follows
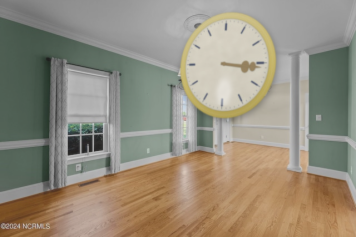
3:16
